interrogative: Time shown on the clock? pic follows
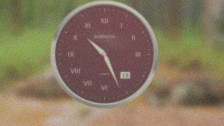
10:26
